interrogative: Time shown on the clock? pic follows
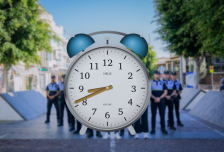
8:41
